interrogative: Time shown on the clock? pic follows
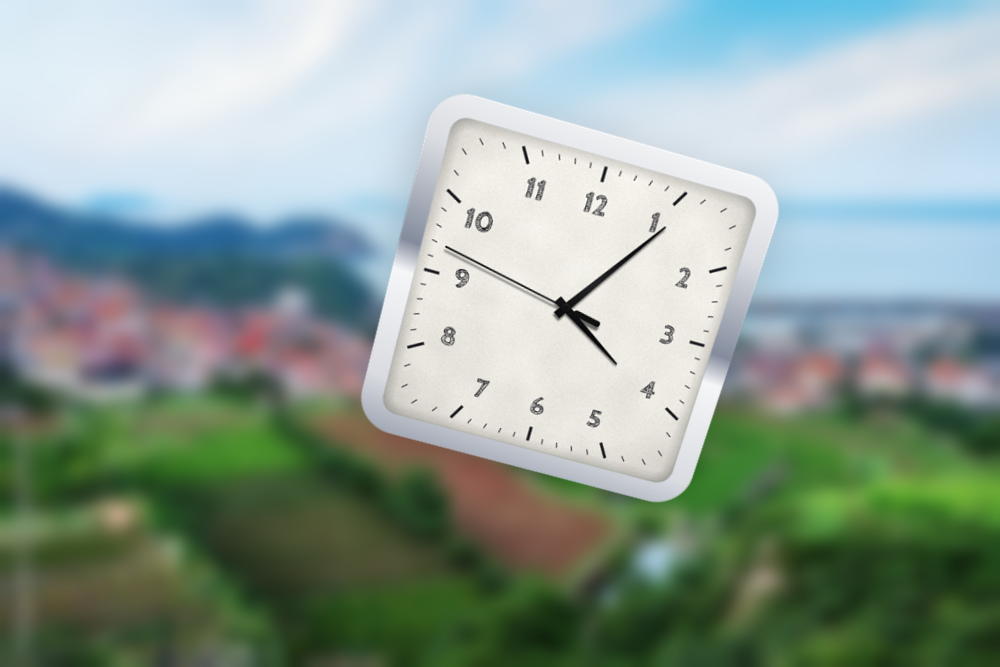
4:05:47
